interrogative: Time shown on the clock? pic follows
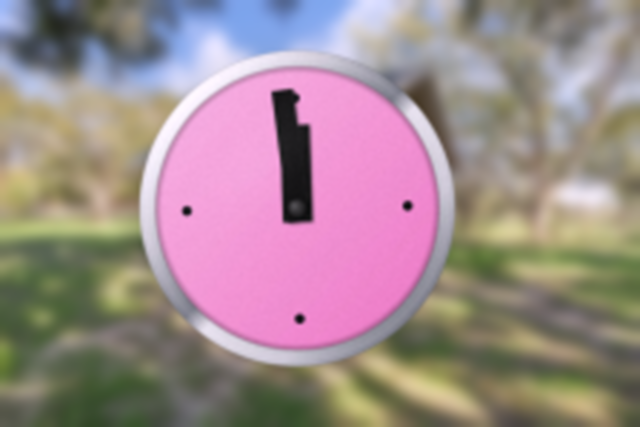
11:59
